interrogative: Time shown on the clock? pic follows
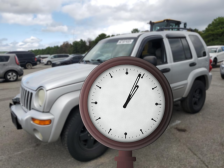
1:04
